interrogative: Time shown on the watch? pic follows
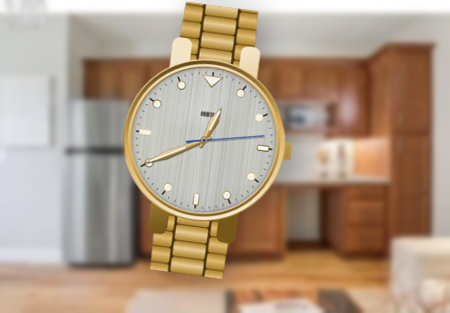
12:40:13
